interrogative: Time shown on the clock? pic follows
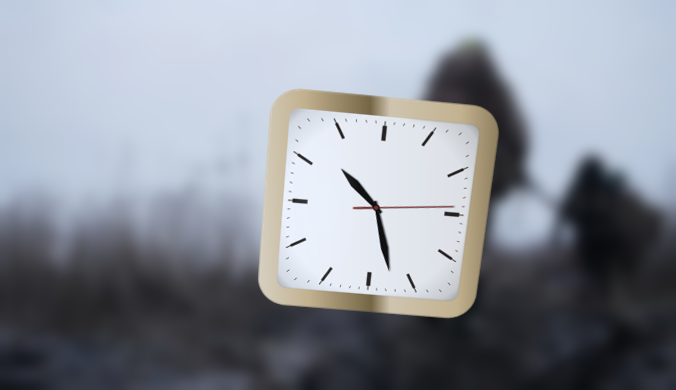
10:27:14
